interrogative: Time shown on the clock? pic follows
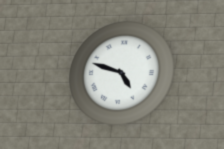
4:48
